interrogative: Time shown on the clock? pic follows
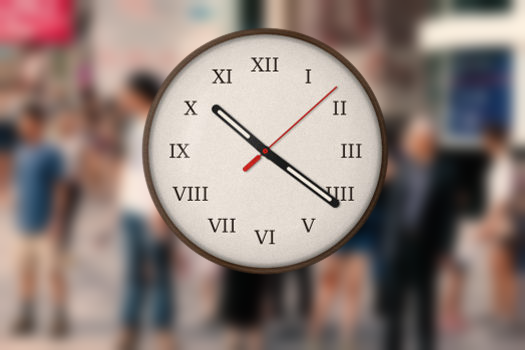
10:21:08
